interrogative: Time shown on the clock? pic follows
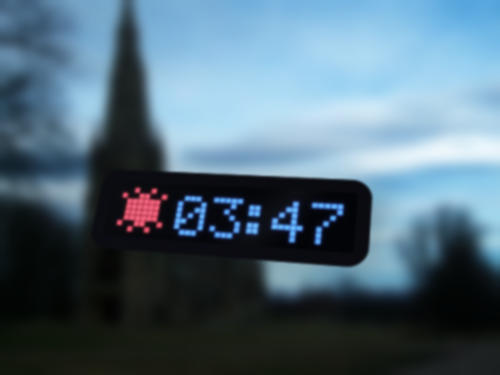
3:47
